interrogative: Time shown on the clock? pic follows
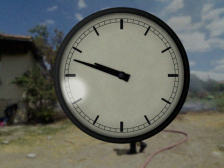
9:48
